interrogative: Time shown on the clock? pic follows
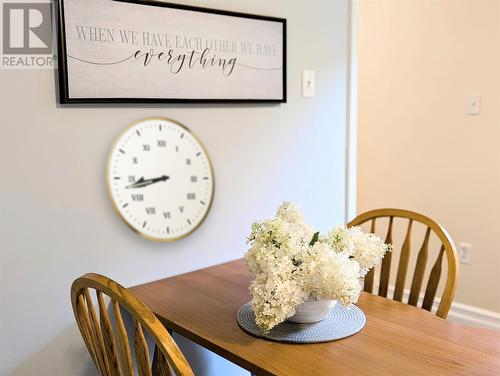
8:43
